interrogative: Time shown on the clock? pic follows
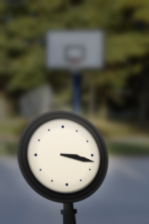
3:17
